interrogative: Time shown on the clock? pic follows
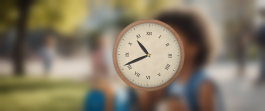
10:41
